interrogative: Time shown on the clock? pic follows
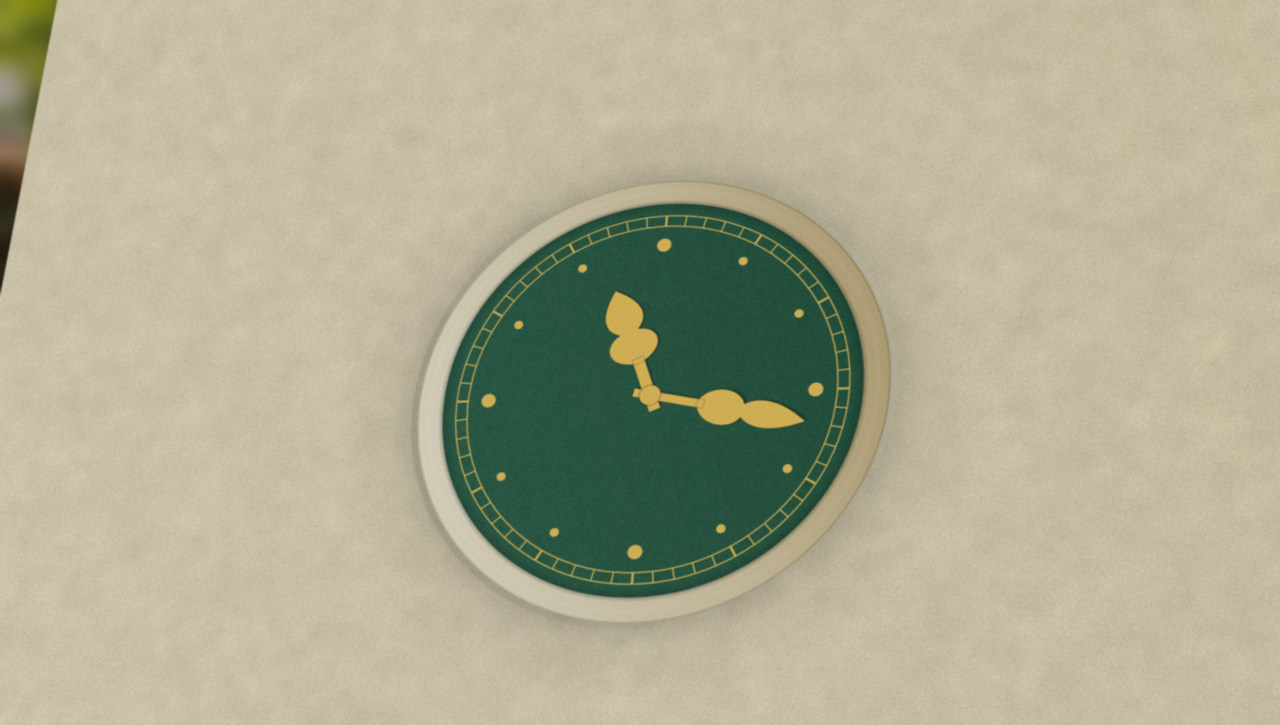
11:17
